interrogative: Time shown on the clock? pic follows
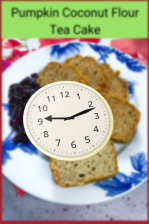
9:12
